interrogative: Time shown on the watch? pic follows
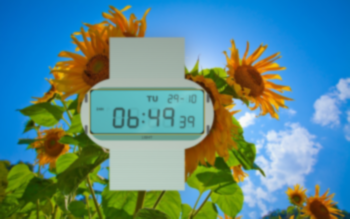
6:49:39
